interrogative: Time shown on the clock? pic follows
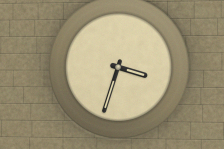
3:33
